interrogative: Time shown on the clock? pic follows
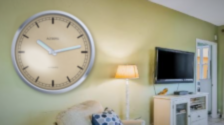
10:13
